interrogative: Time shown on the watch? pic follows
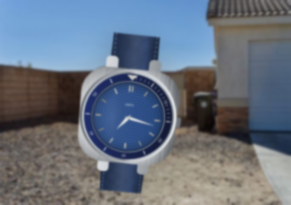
7:17
